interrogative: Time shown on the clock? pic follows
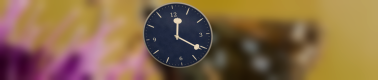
12:21
